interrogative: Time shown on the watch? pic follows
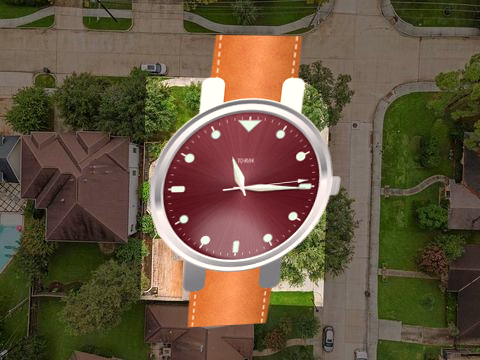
11:15:14
